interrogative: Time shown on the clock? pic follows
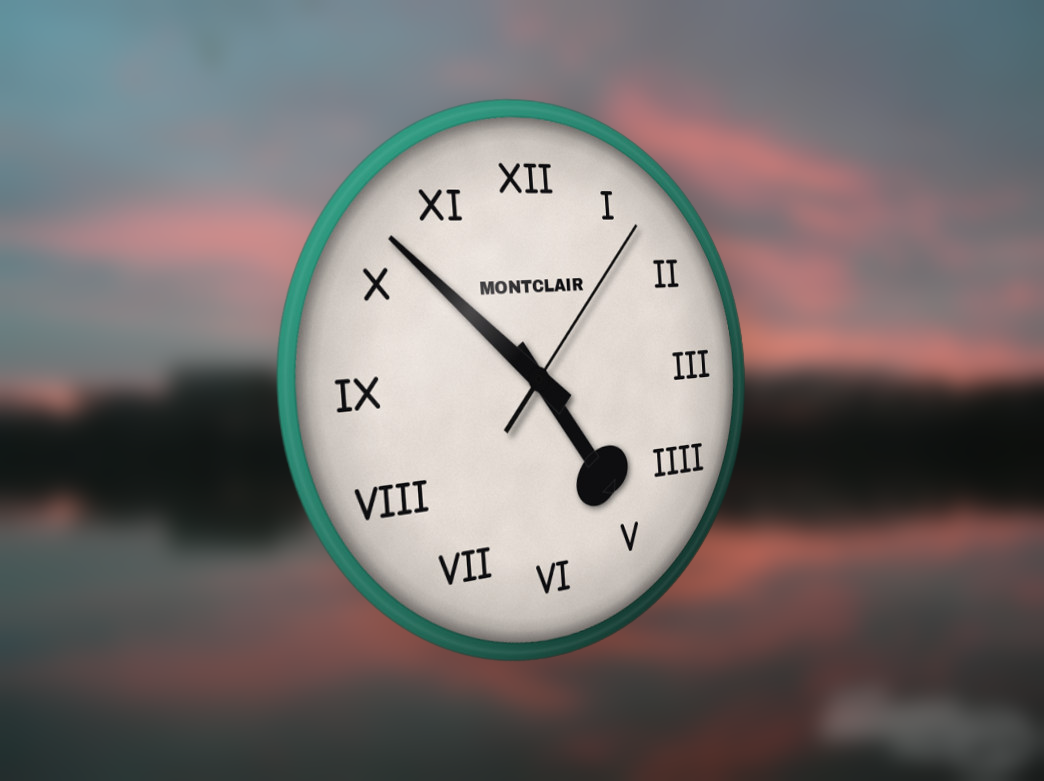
4:52:07
